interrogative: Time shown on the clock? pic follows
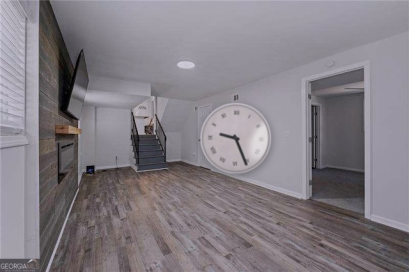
9:26
